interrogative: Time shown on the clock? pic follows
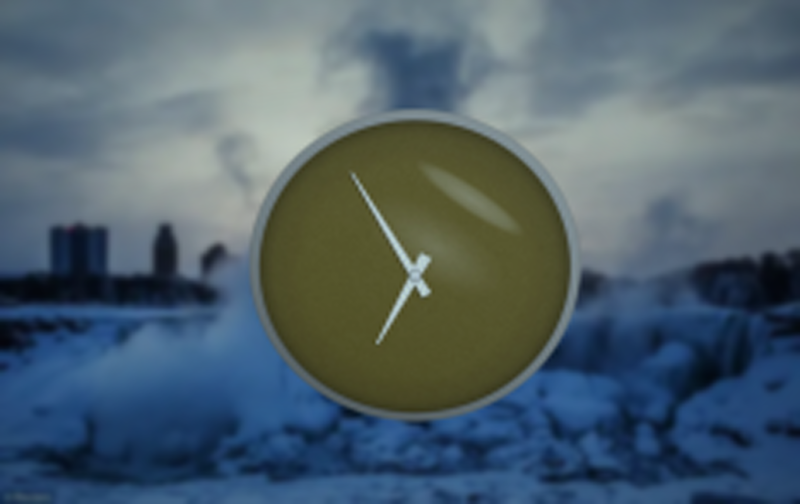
6:55
